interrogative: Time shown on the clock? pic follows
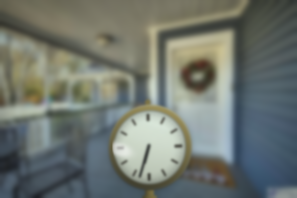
6:33
